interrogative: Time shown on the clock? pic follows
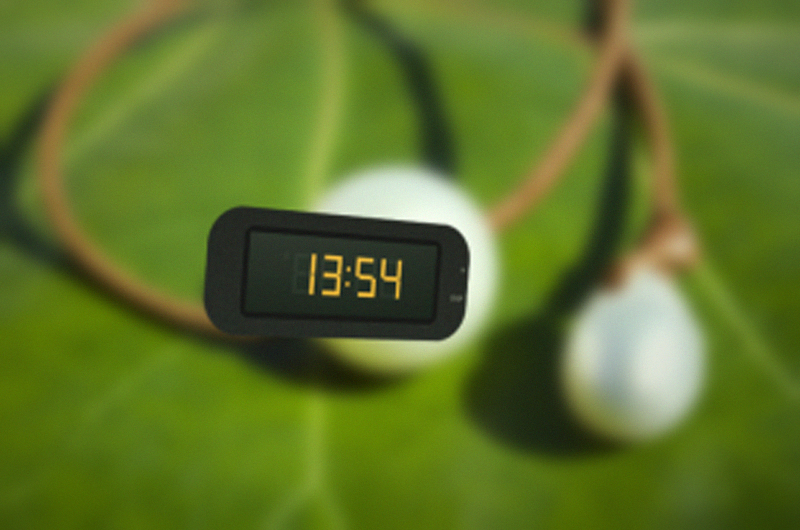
13:54
